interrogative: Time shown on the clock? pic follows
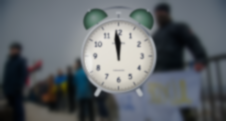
11:59
